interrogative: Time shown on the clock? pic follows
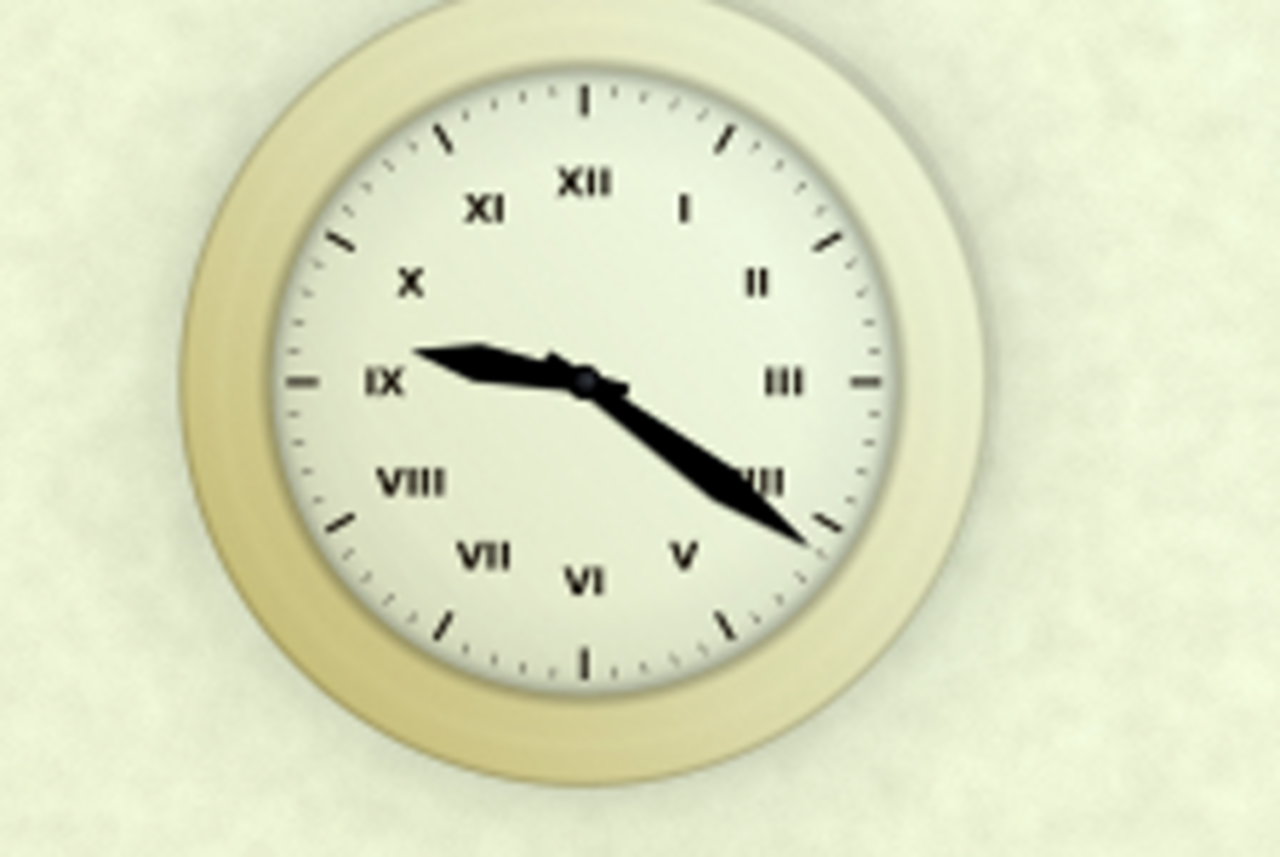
9:21
